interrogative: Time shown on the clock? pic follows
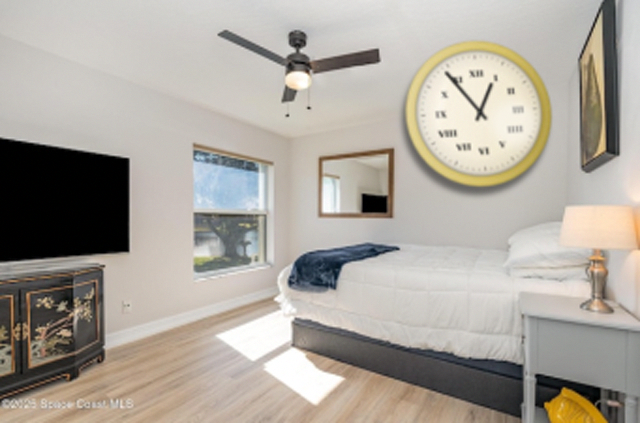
12:54
